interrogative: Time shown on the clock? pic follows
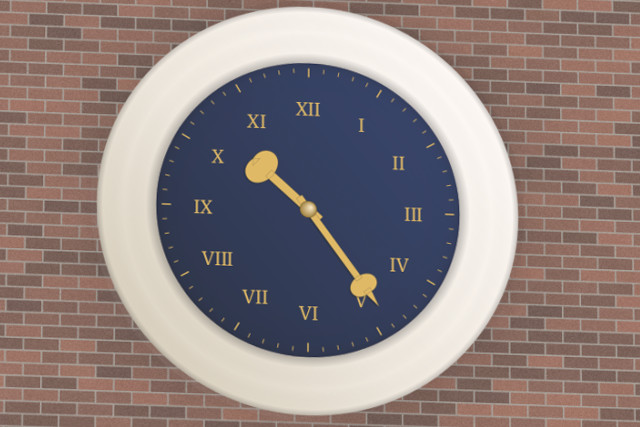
10:24
